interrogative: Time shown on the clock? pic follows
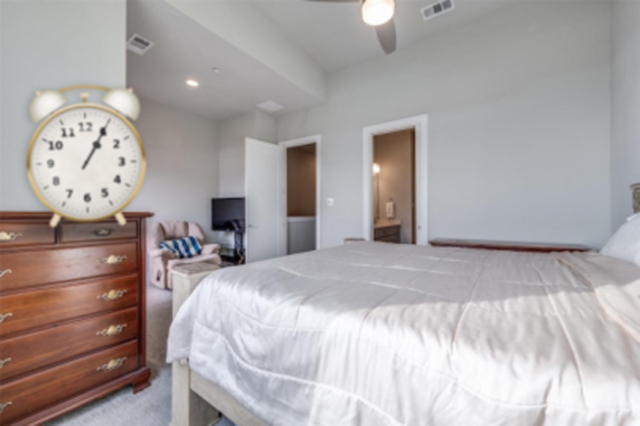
1:05
